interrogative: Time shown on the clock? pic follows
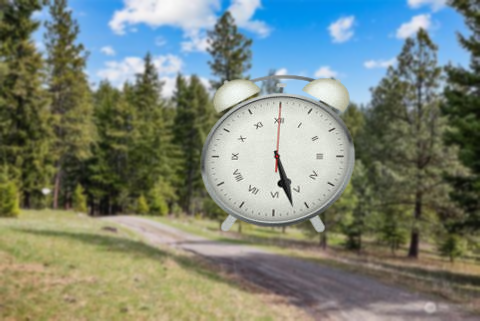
5:27:00
